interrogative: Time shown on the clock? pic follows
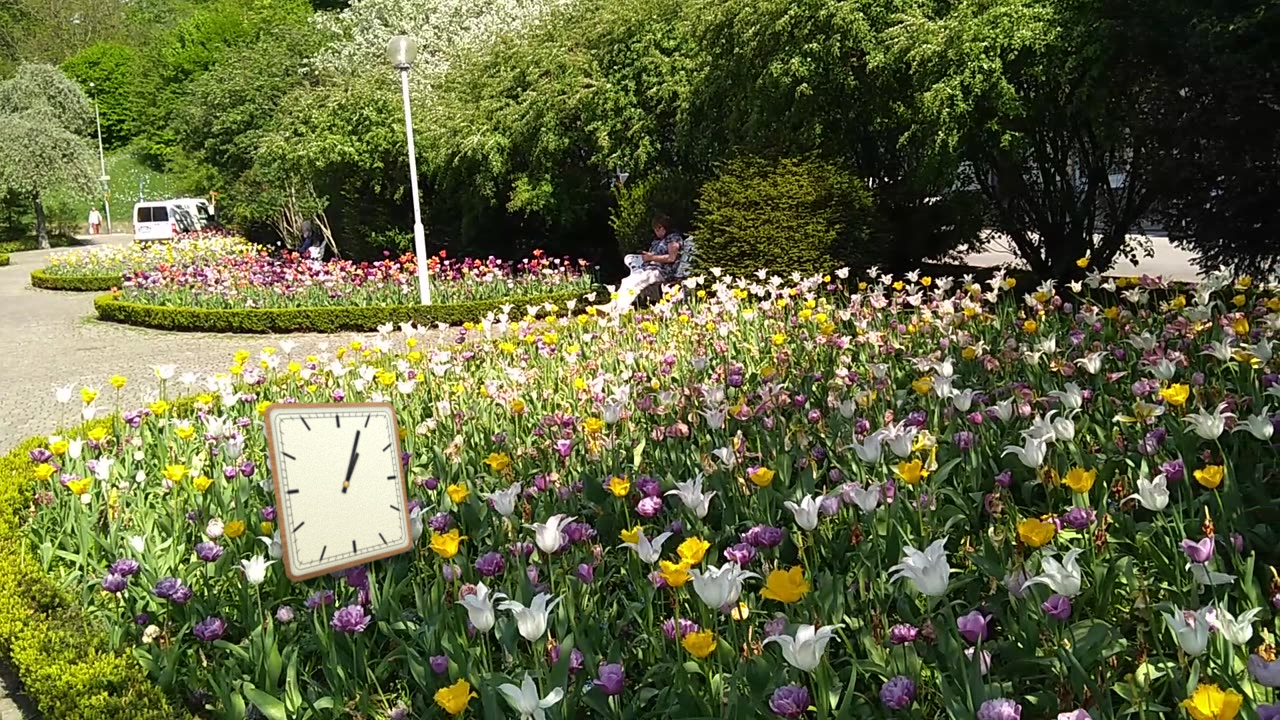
1:04
